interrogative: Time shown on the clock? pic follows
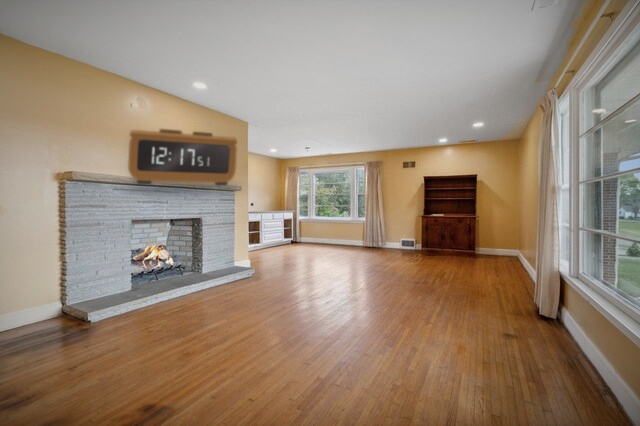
12:17
